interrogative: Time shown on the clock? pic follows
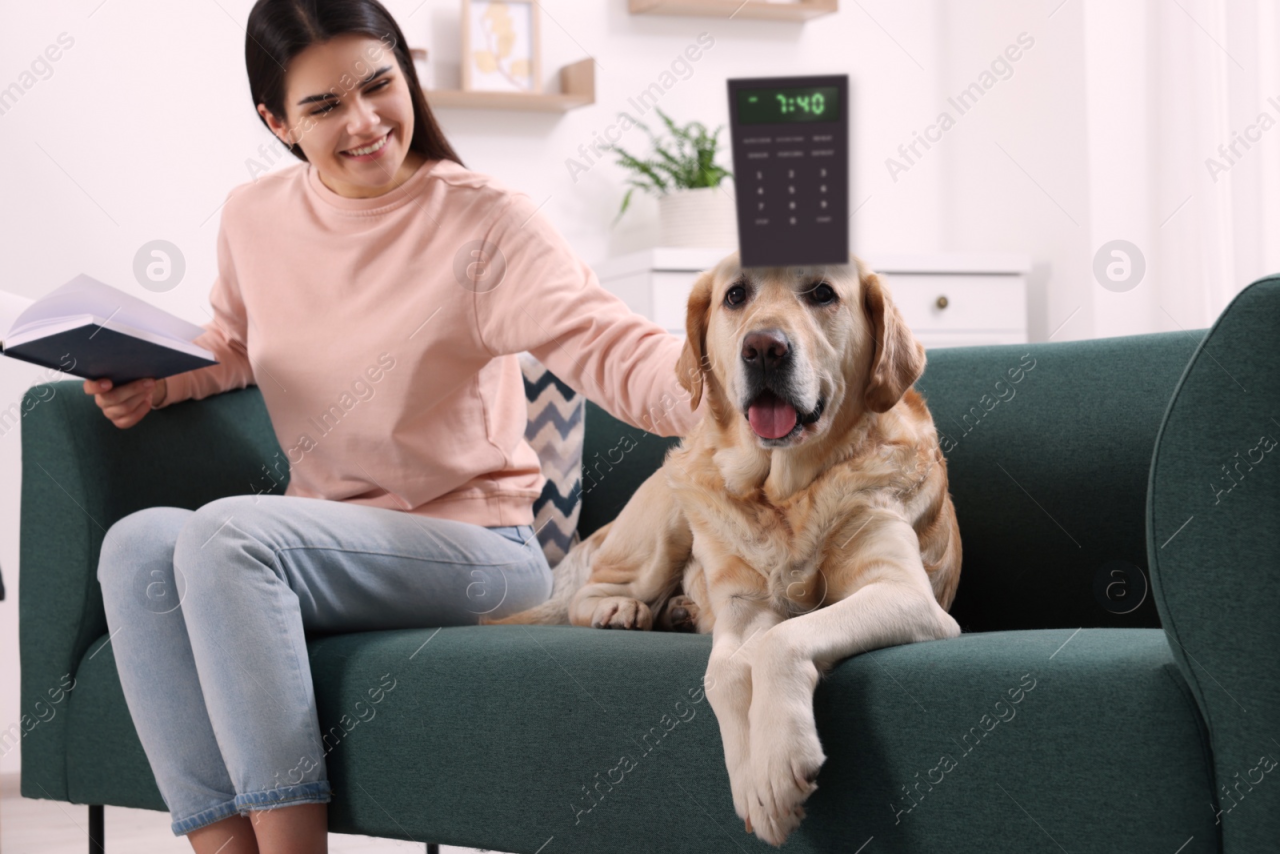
7:40
